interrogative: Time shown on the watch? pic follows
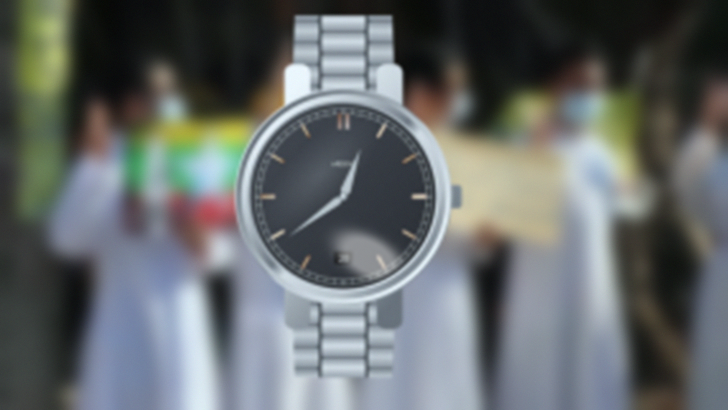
12:39
